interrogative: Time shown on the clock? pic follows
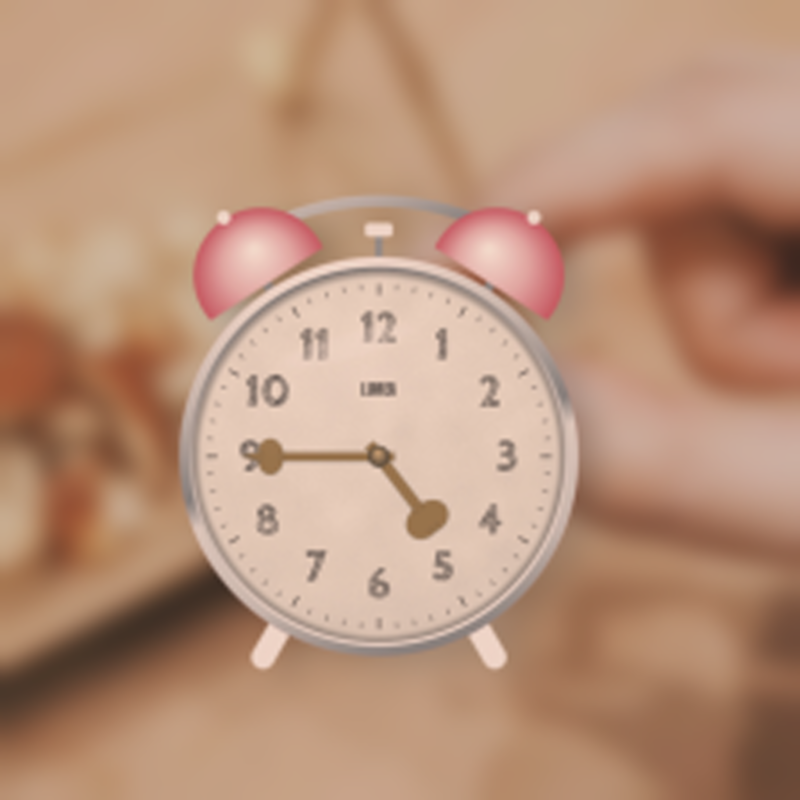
4:45
